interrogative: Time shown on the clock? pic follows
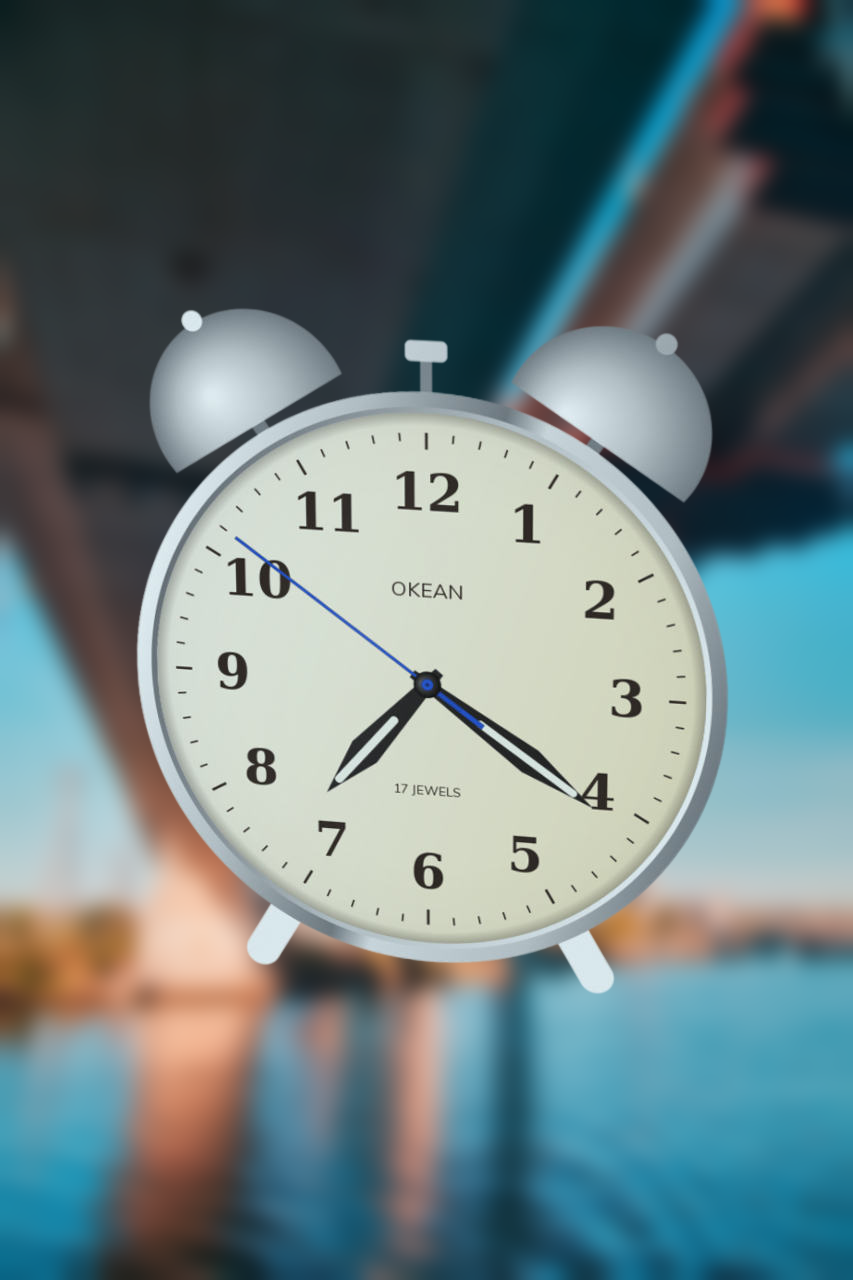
7:20:51
